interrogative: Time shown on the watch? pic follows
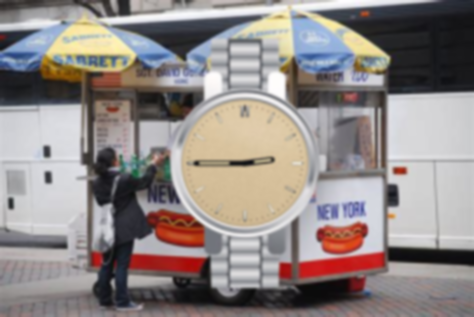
2:45
